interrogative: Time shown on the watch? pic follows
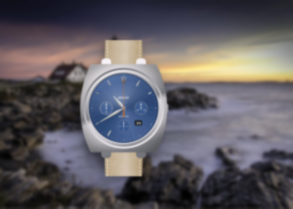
10:40
